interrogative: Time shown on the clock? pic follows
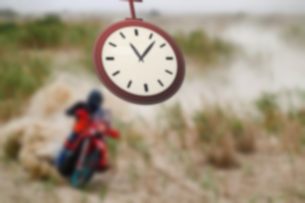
11:07
